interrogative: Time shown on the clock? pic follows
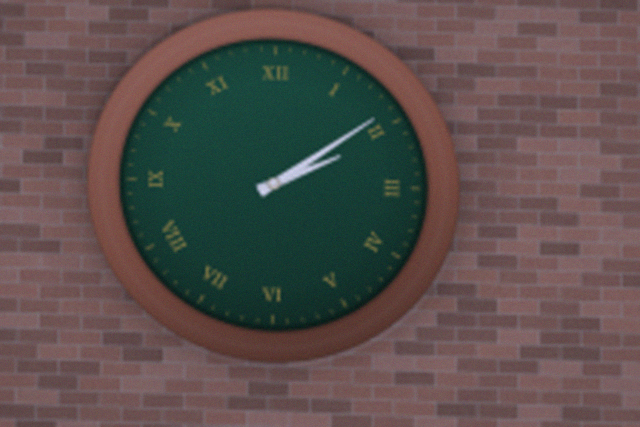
2:09
